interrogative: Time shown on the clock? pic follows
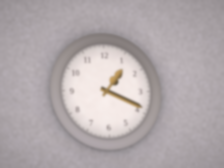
1:19
